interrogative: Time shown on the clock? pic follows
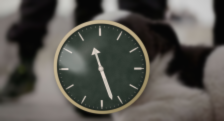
11:27
